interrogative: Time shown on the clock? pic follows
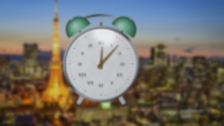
12:07
